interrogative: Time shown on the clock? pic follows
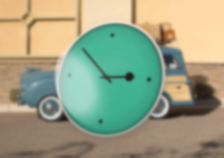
2:52
